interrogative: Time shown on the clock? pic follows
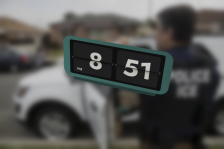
8:51
